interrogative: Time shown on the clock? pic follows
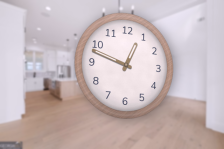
12:48
